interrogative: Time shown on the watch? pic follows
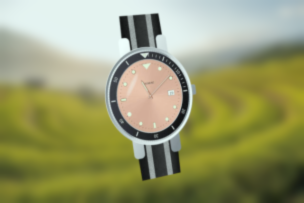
11:09
